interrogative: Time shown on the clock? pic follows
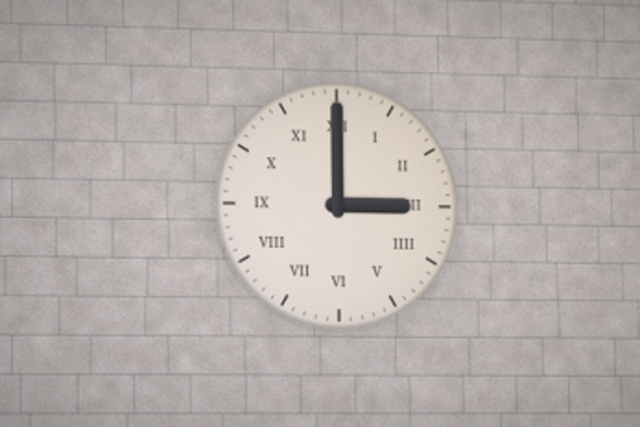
3:00
